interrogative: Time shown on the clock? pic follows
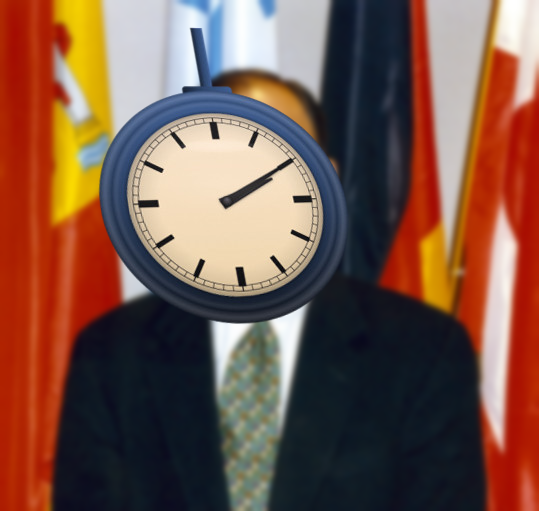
2:10
